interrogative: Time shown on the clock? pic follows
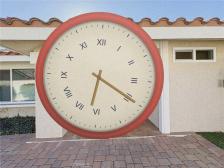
6:20
